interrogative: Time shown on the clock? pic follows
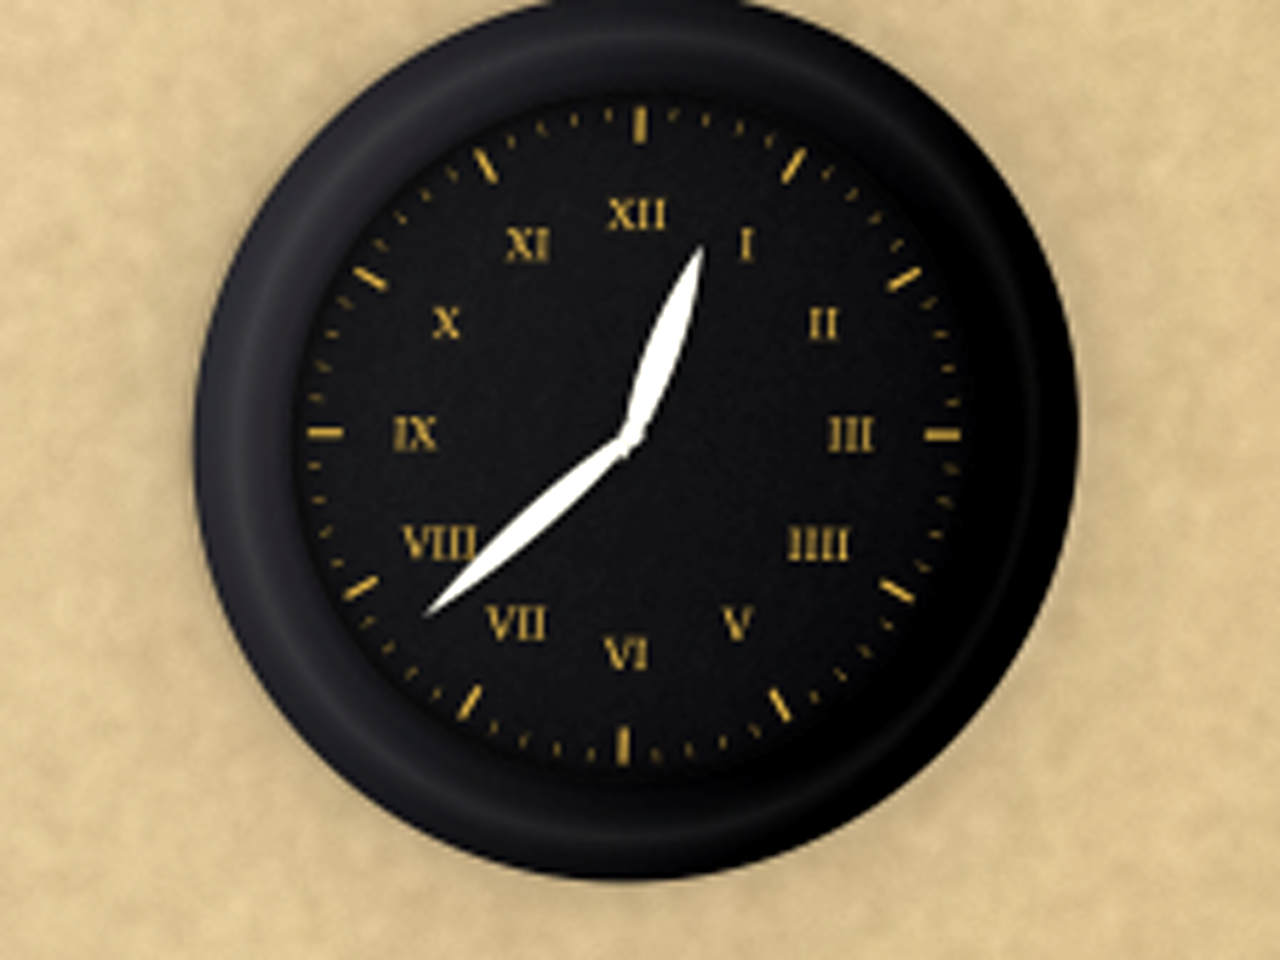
12:38
